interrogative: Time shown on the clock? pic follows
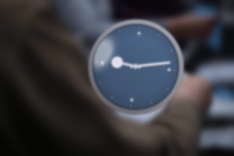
9:13
